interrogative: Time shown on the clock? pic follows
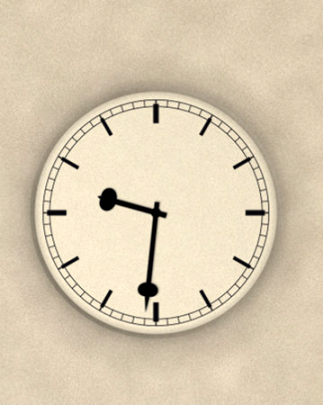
9:31
